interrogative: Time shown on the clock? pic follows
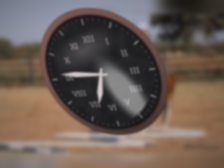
6:46
